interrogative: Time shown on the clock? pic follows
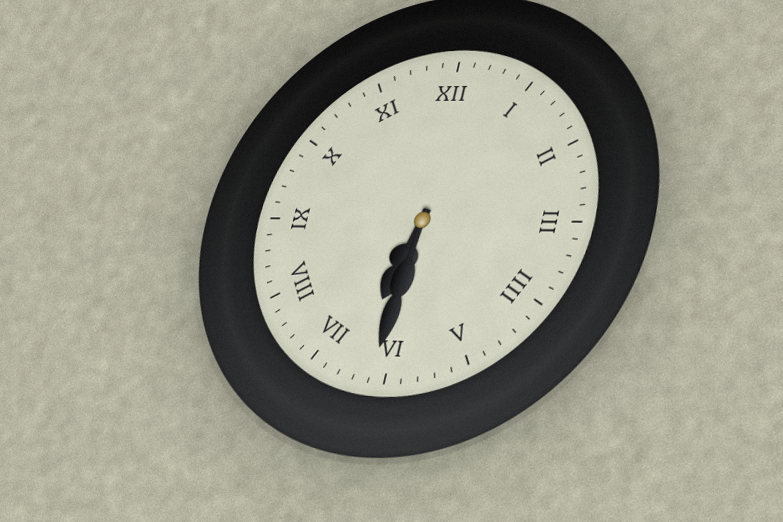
6:31
